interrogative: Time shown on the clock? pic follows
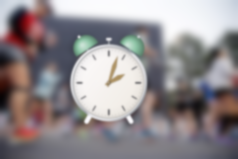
2:03
